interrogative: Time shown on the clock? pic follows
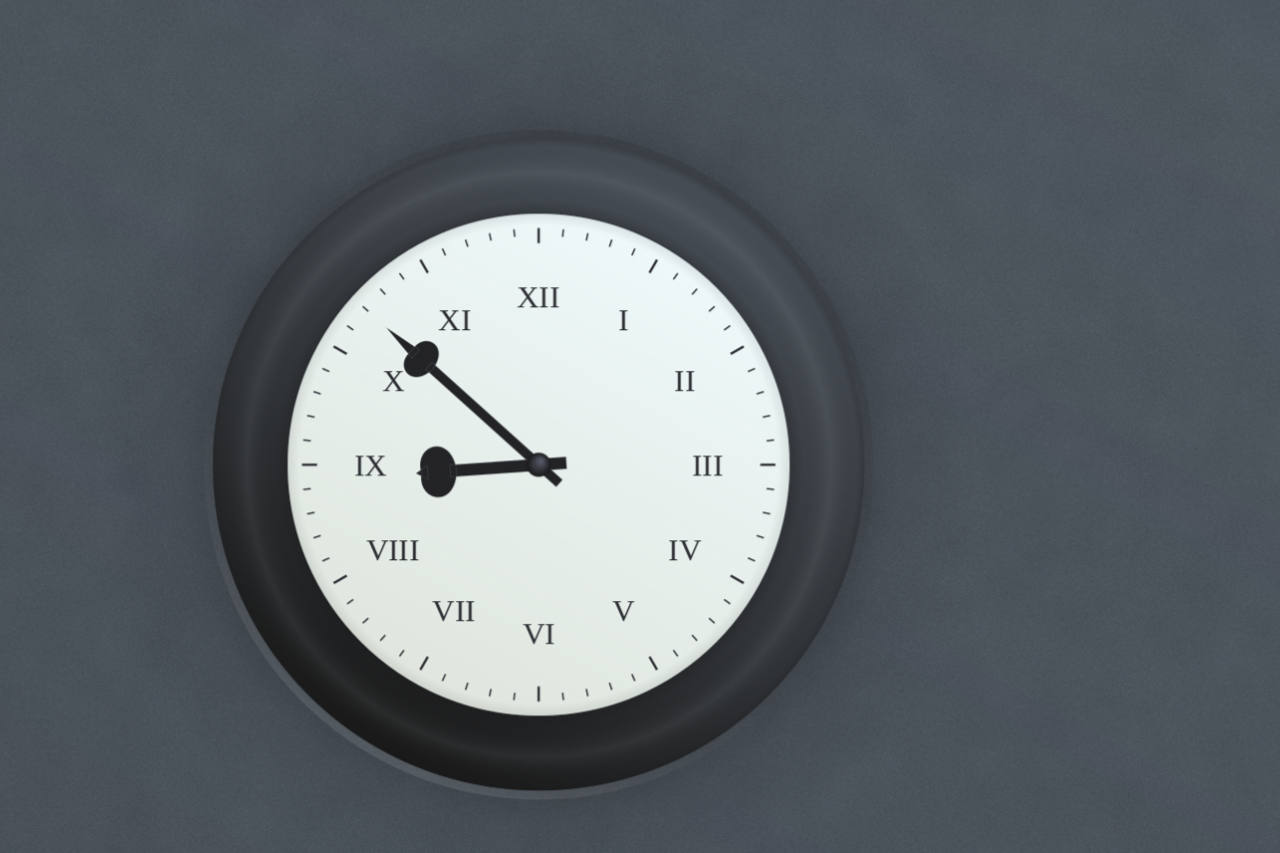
8:52
